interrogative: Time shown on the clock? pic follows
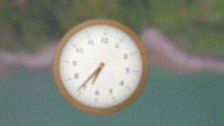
6:36
